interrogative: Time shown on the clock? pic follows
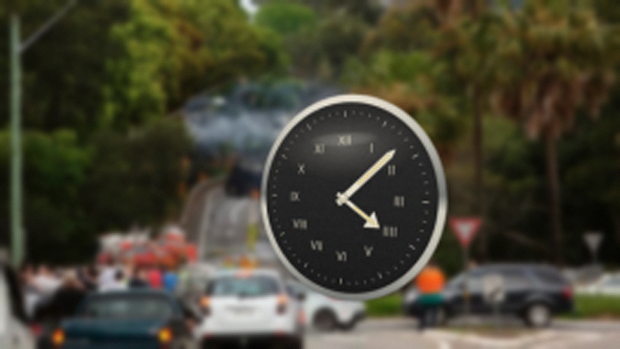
4:08
